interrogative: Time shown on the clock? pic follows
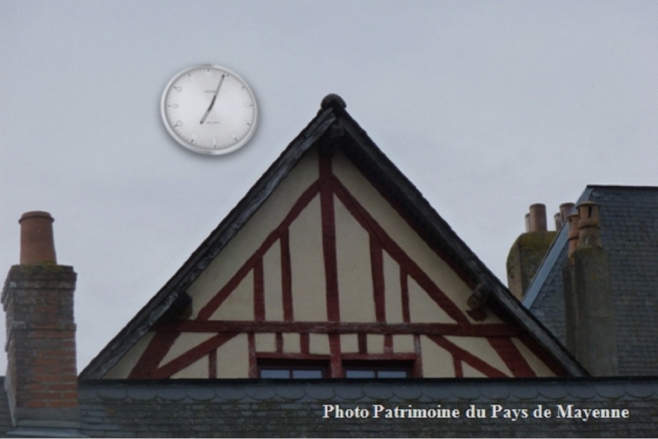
7:04
